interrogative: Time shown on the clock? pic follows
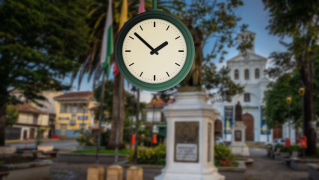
1:52
